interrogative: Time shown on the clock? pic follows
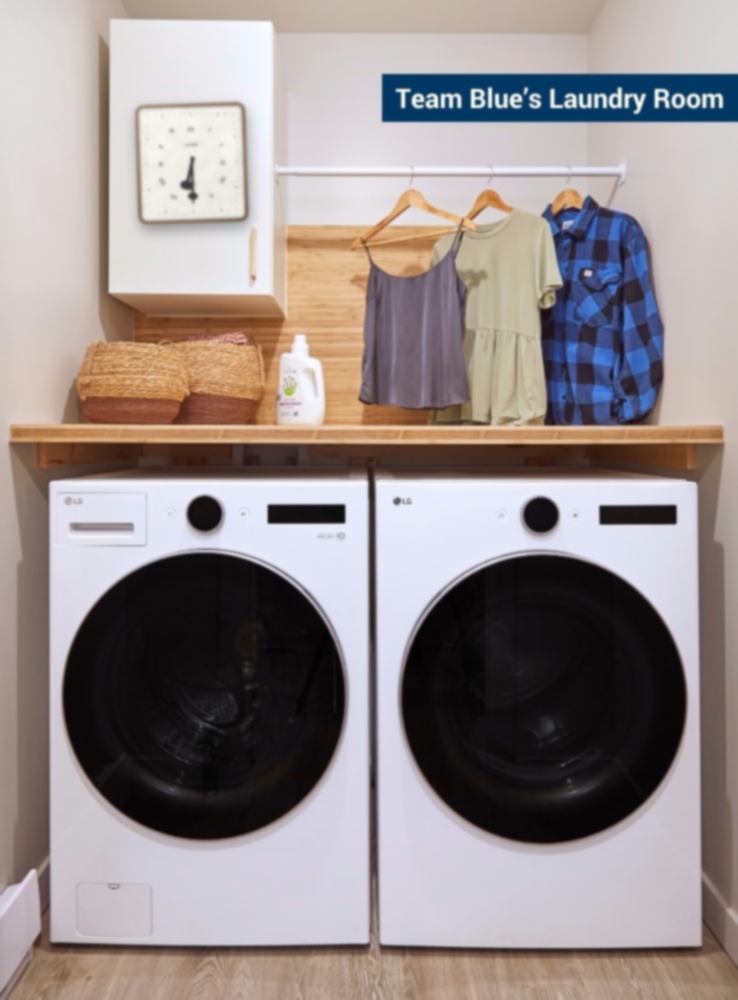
6:30
